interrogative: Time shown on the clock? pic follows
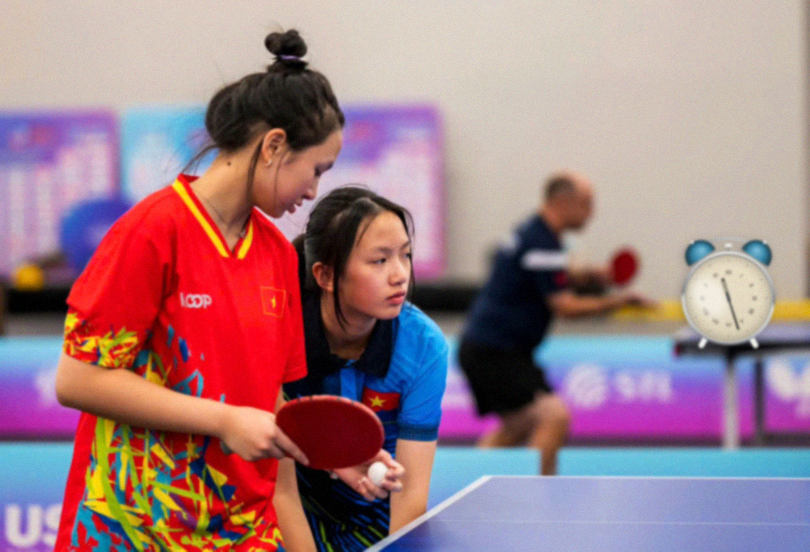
11:27
